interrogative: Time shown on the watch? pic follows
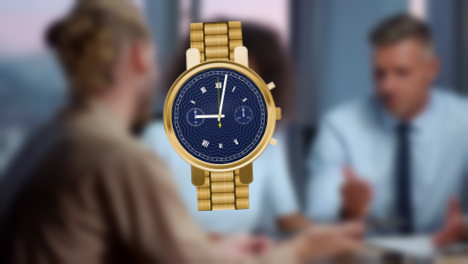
9:02
